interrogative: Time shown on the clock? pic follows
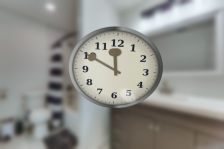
11:50
